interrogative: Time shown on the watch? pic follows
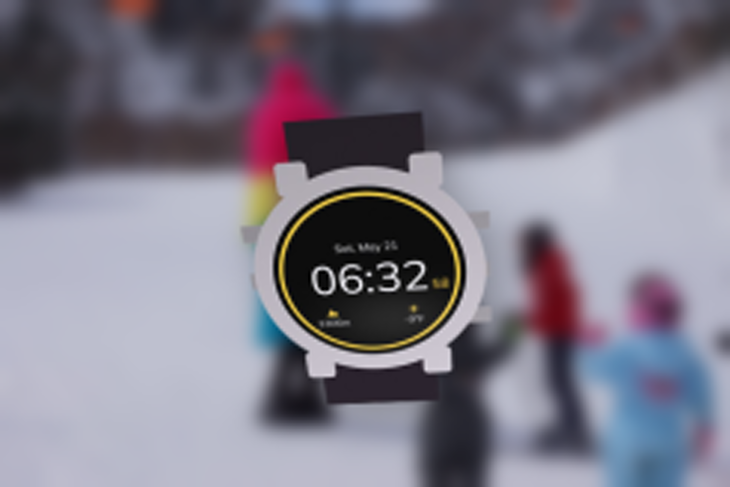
6:32
